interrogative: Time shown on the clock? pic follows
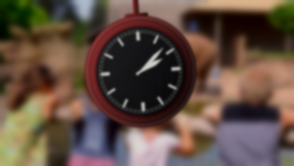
2:08
